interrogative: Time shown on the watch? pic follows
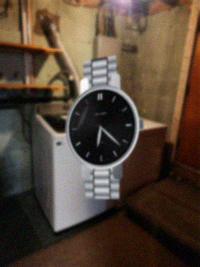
6:22
